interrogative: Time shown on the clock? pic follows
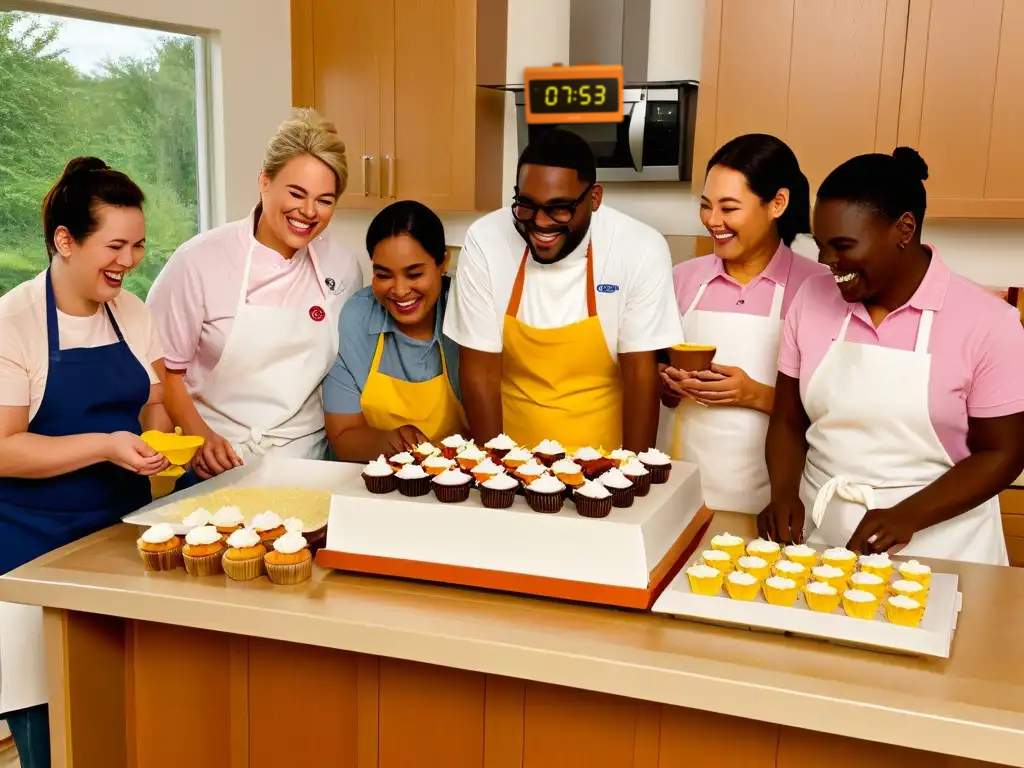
7:53
